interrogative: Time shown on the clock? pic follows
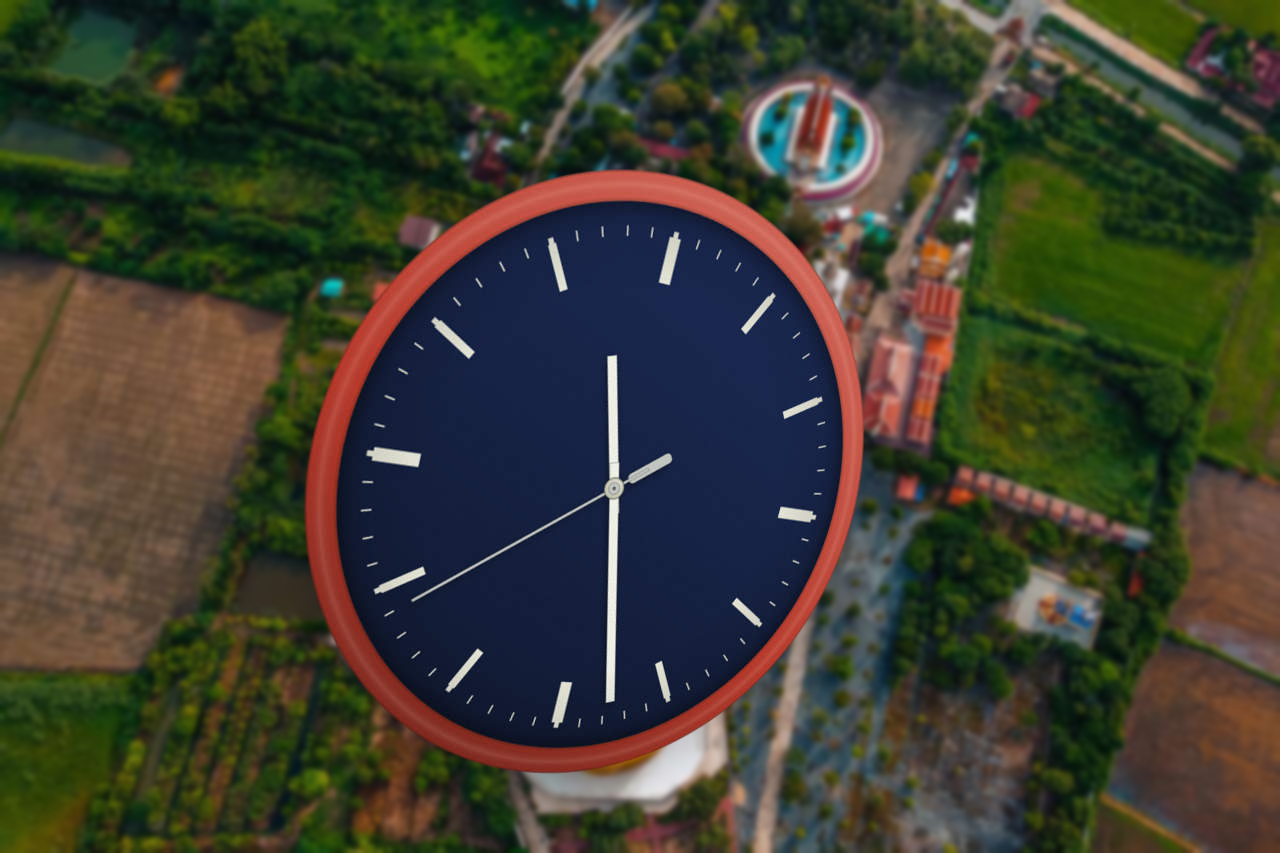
11:27:39
